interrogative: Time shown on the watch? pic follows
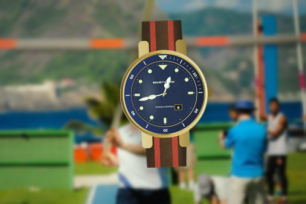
12:43
